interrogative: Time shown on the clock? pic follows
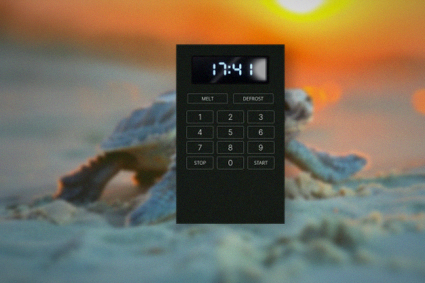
17:41
